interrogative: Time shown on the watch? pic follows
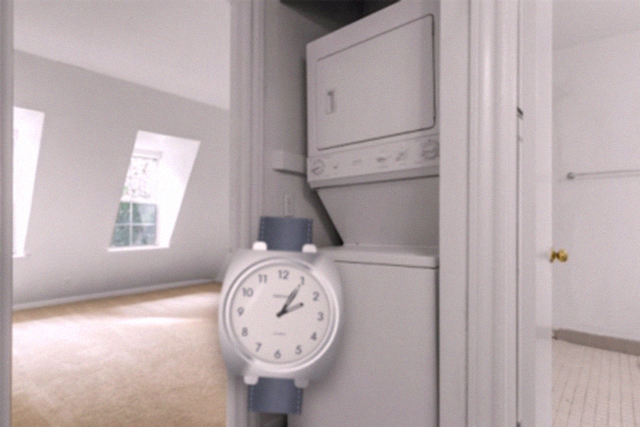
2:05
